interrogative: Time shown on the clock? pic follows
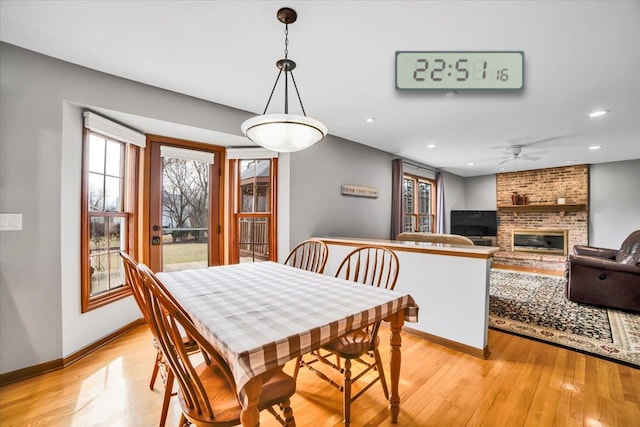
22:51:16
